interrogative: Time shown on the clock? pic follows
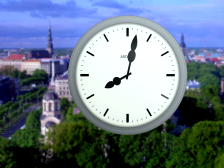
8:02
